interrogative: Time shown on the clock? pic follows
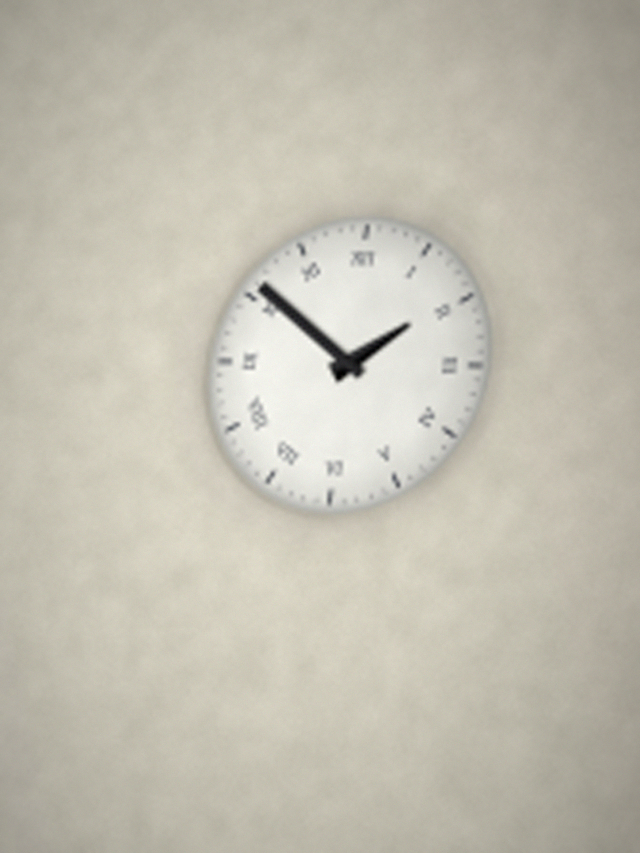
1:51
